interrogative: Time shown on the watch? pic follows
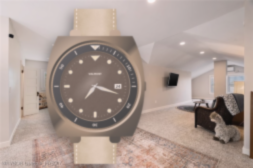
7:18
